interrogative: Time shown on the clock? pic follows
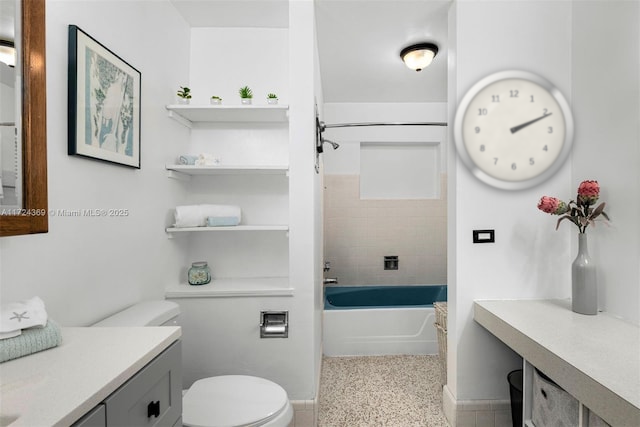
2:11
